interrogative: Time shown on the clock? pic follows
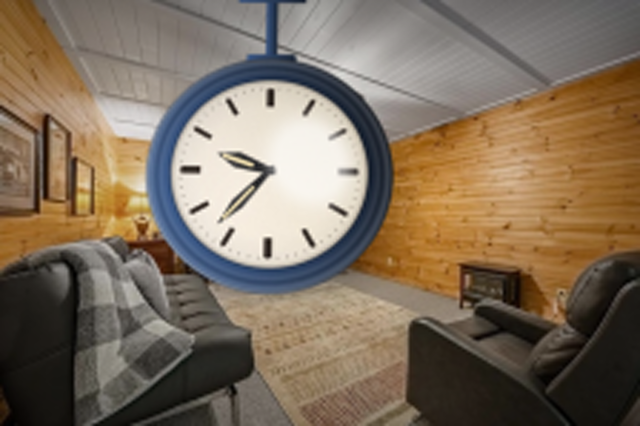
9:37
